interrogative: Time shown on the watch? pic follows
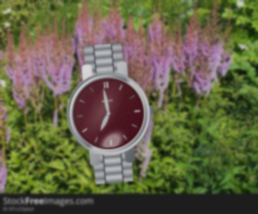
6:59
